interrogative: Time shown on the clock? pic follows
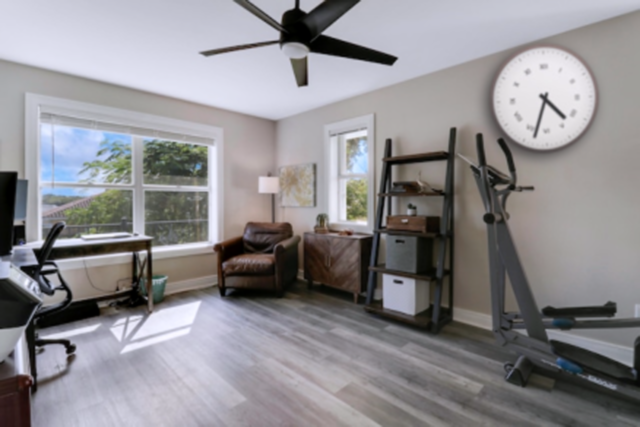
4:33
